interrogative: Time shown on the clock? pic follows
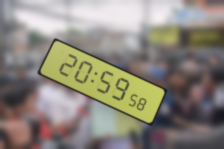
20:59:58
